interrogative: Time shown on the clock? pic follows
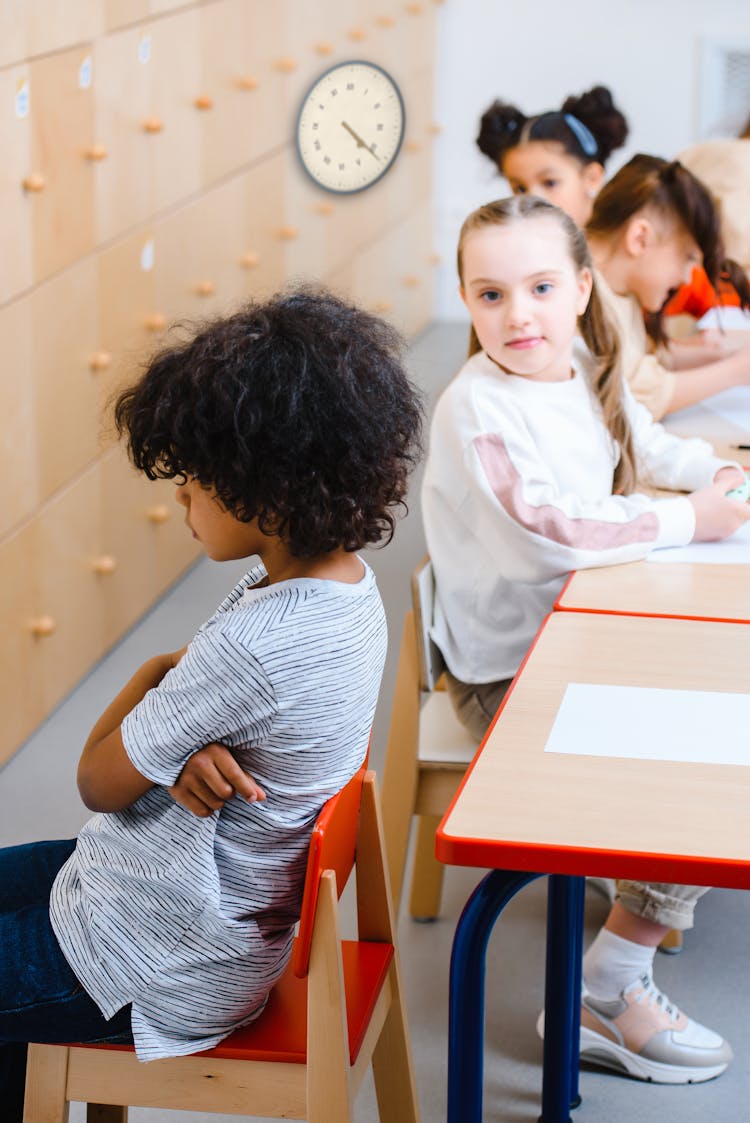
4:21
